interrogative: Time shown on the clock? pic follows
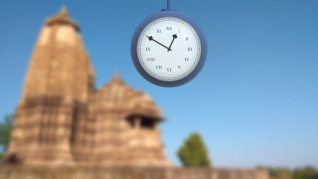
12:50
